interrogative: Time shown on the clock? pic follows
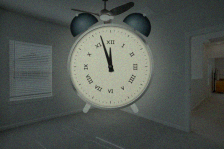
11:57
